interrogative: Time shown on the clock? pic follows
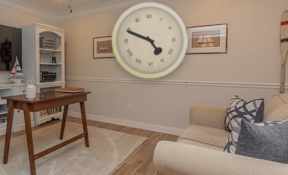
4:49
